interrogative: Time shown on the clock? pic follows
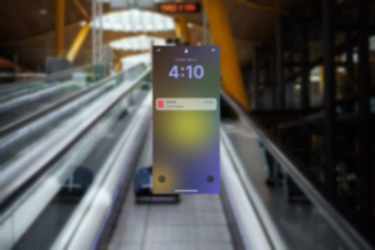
4:10
